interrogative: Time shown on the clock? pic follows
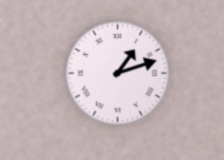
1:12
